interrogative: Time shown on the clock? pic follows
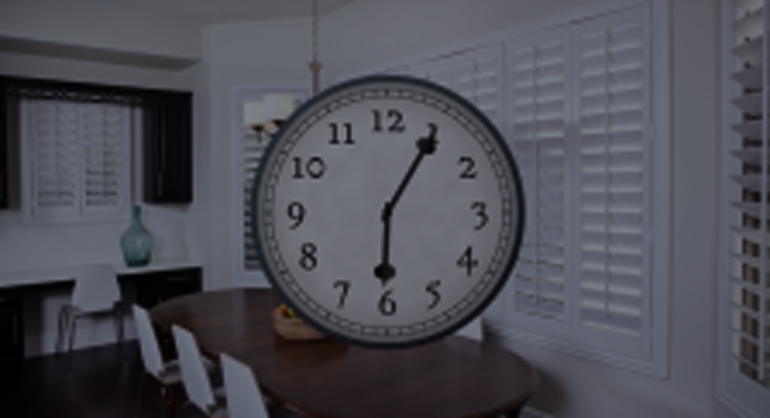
6:05
